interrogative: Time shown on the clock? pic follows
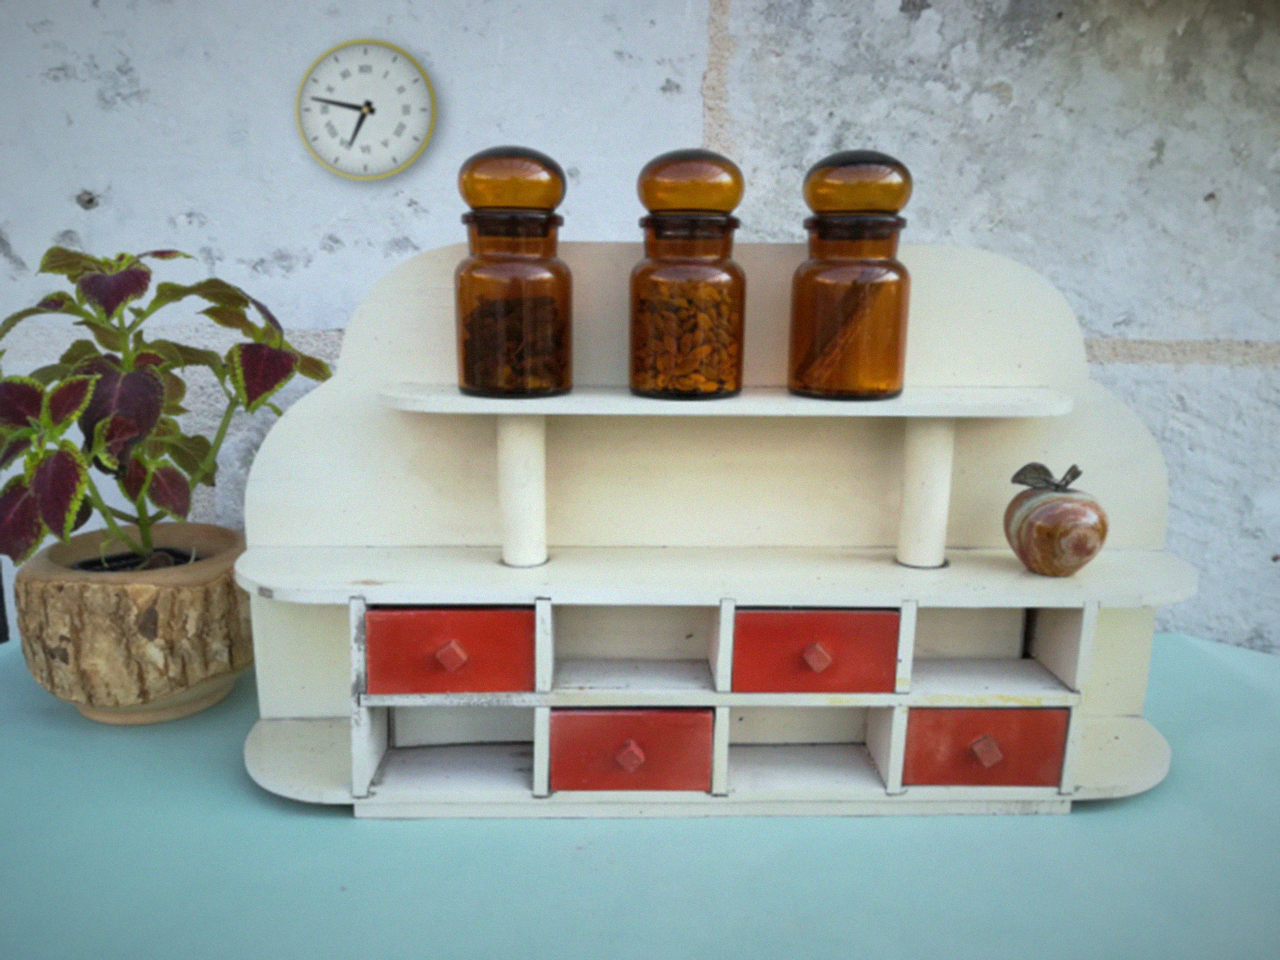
6:47
